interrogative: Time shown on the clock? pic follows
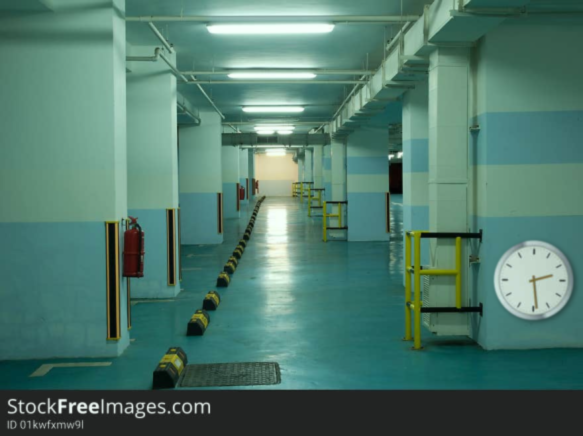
2:29
